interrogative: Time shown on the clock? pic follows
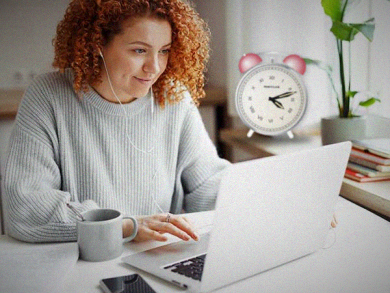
4:12
